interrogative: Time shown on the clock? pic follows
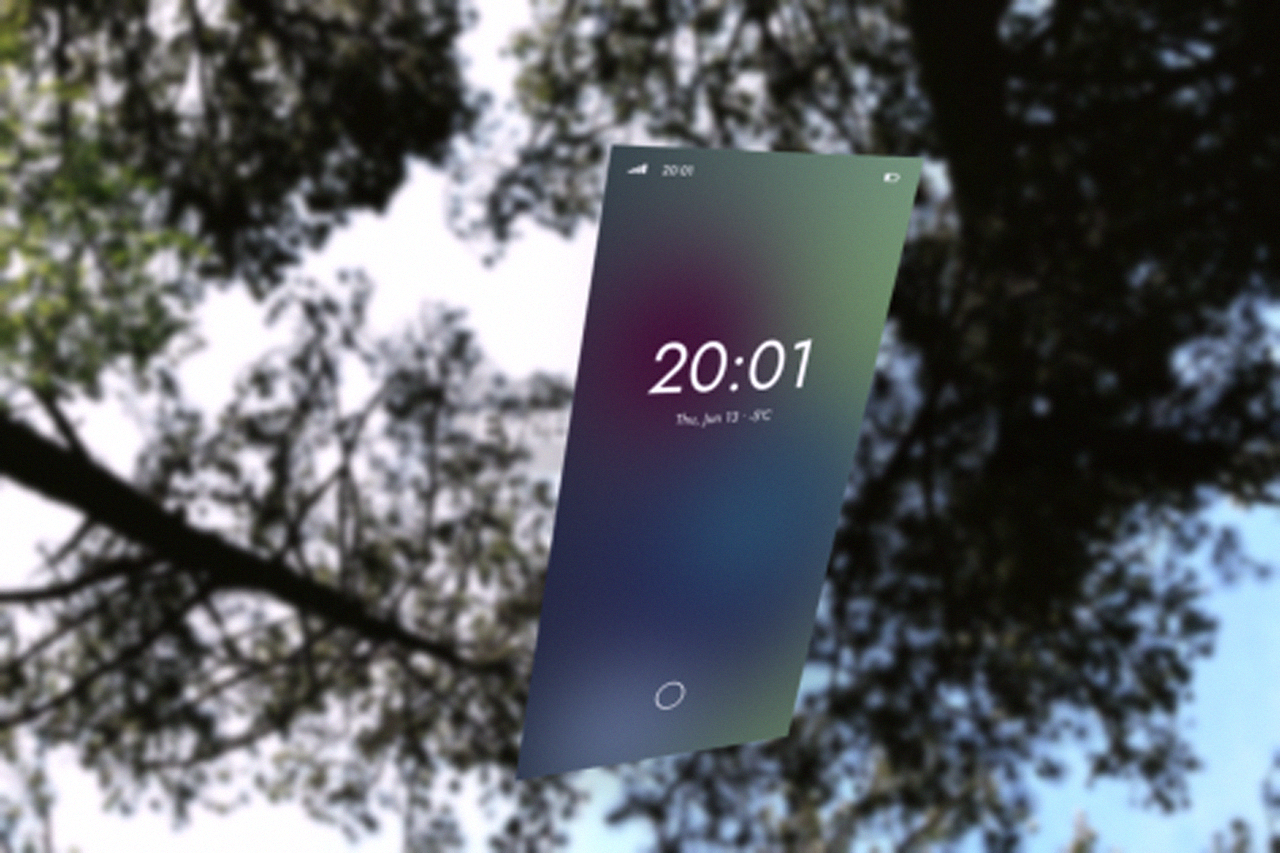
20:01
